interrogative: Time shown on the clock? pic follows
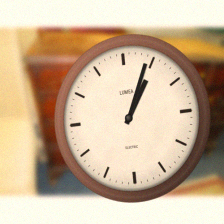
1:04
